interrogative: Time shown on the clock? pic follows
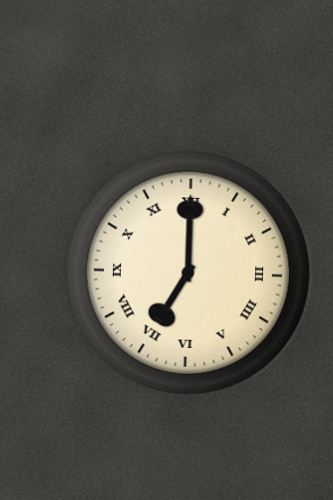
7:00
